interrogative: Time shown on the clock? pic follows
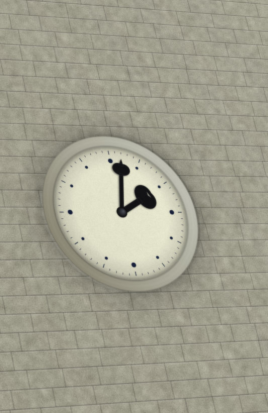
2:02
